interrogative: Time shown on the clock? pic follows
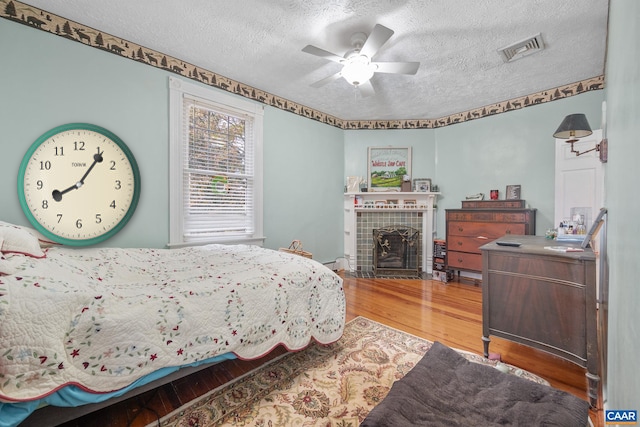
8:06
